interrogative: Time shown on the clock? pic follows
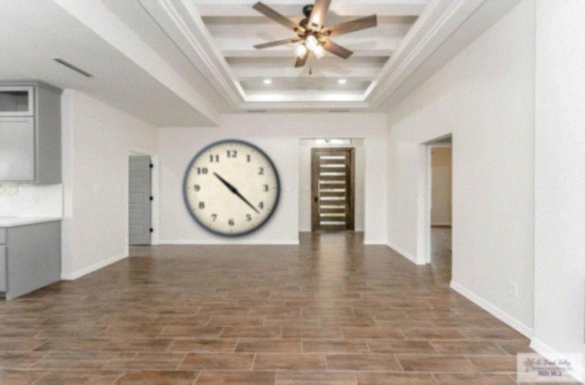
10:22
